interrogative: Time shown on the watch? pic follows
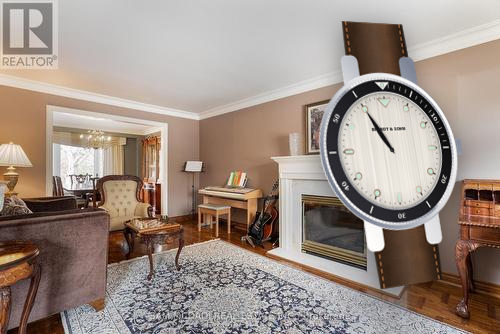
10:55
